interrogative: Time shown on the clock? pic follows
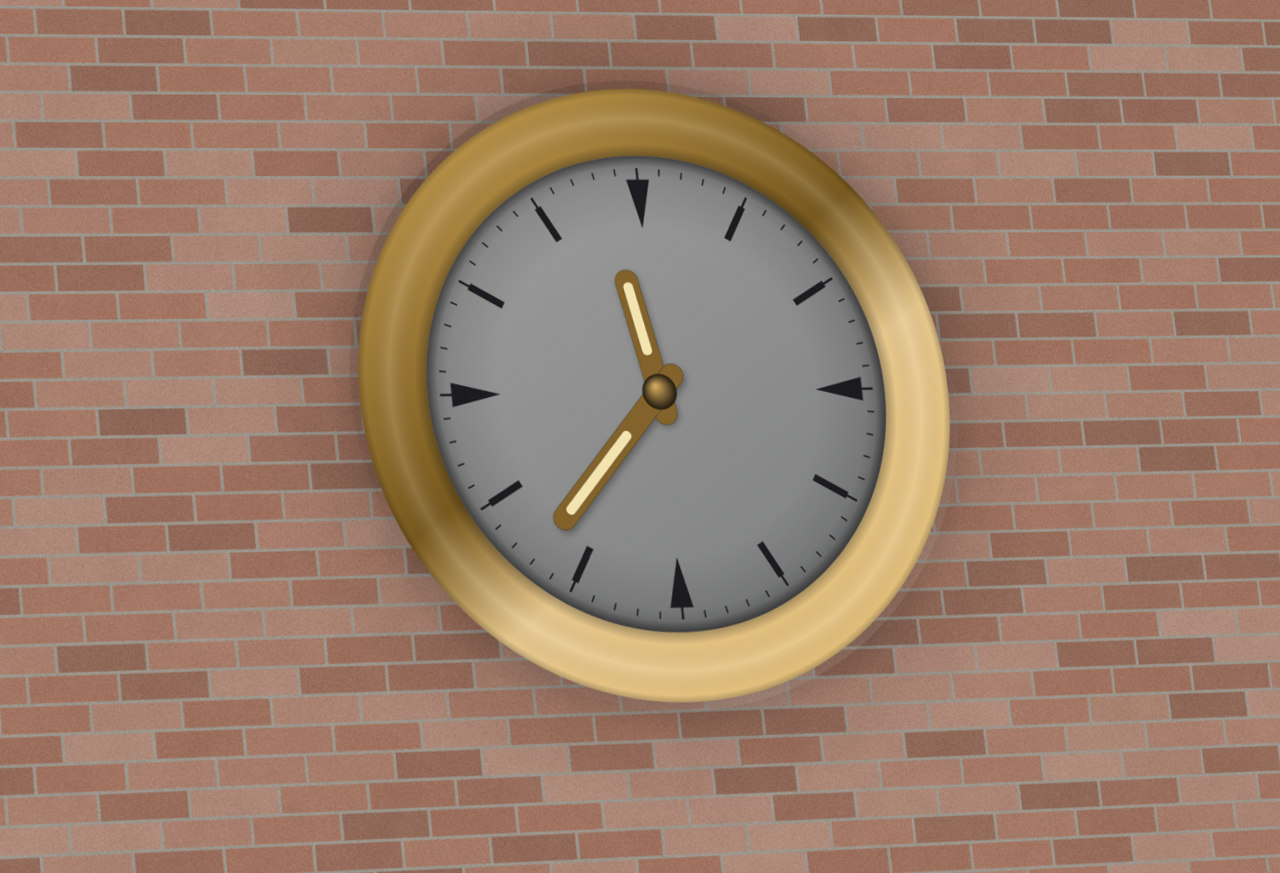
11:37
